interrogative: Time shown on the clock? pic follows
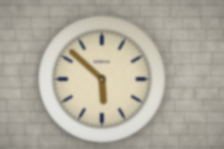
5:52
